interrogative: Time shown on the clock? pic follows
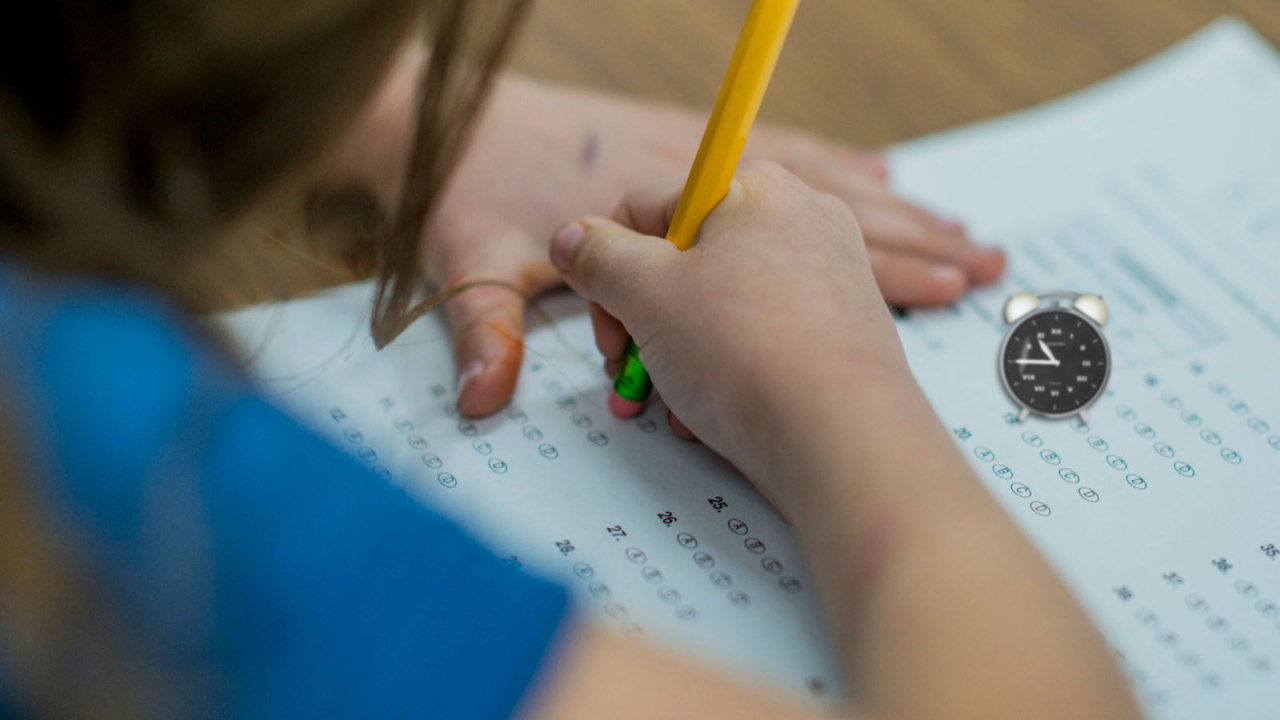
10:45
